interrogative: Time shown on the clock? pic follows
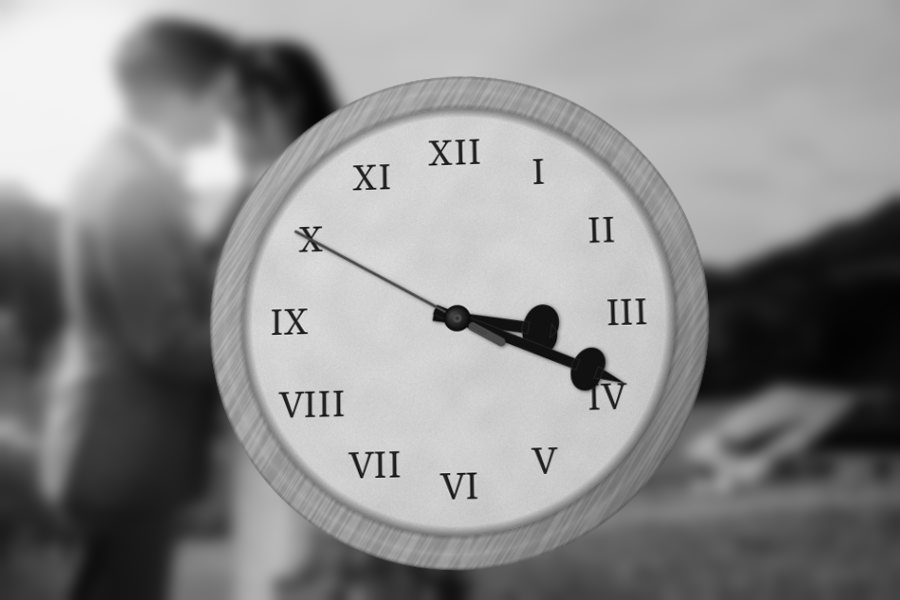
3:18:50
